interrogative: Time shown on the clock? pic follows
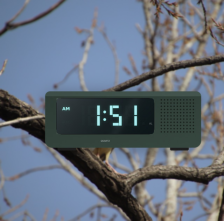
1:51
